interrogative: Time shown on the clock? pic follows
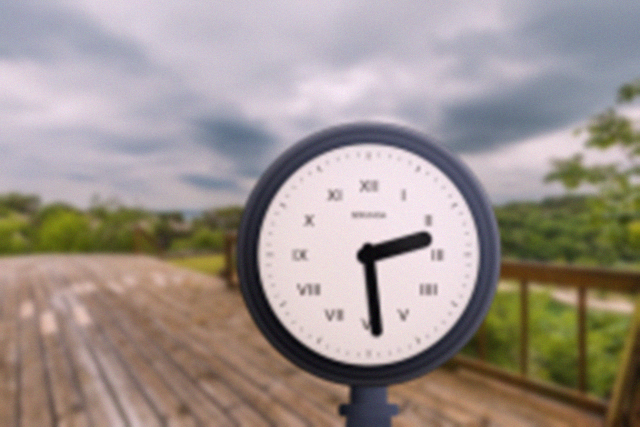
2:29
